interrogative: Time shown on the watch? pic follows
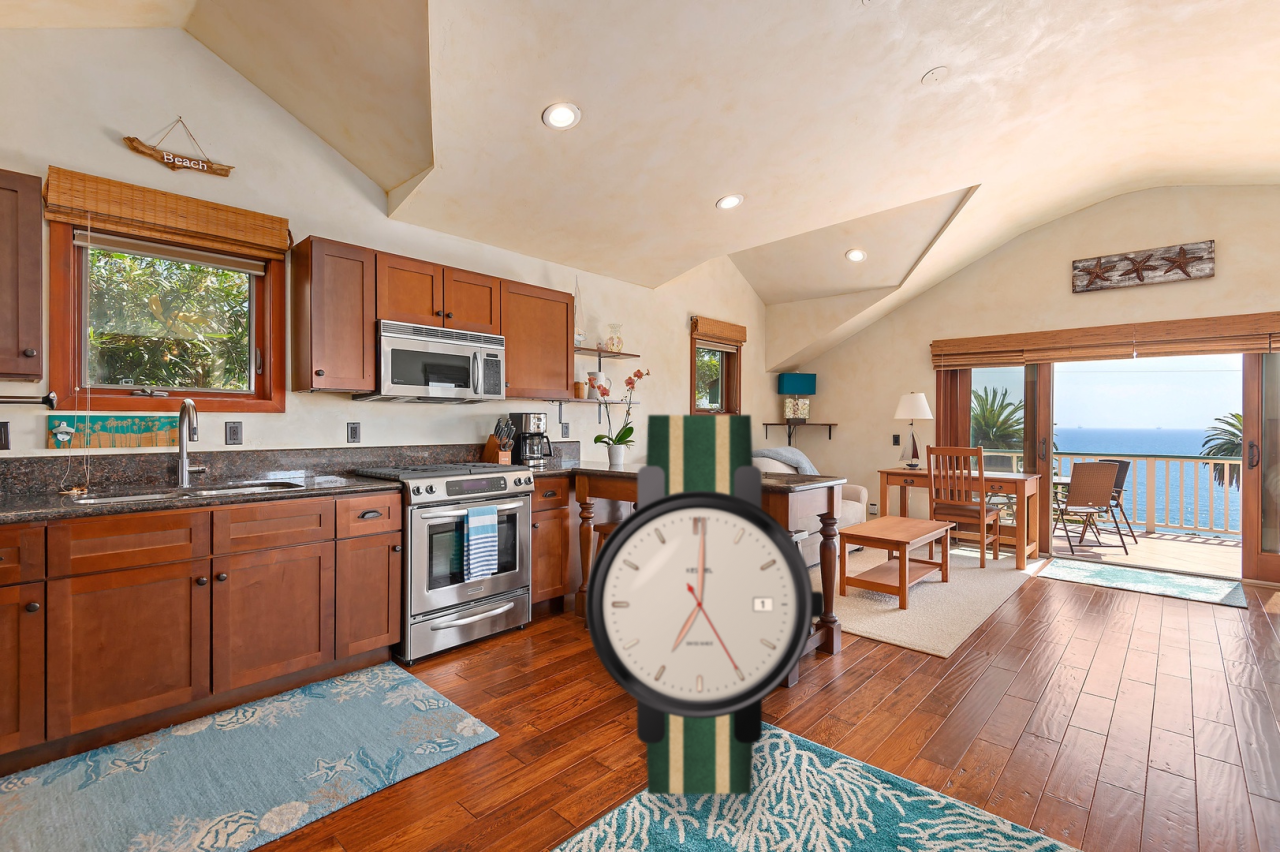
7:00:25
